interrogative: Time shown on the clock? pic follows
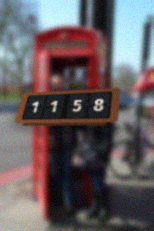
11:58
